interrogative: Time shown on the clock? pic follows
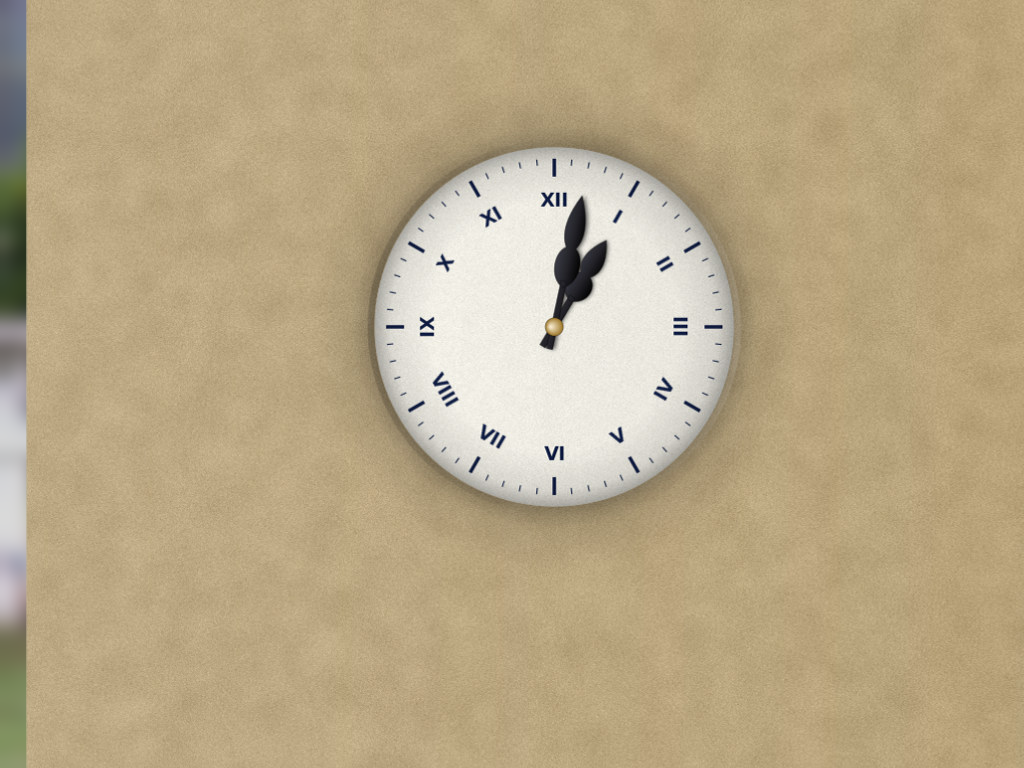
1:02
